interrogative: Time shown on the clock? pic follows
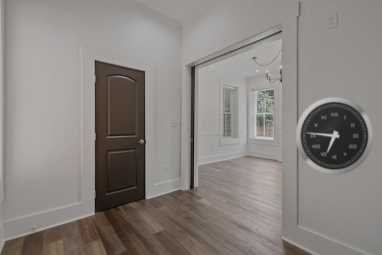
6:46
